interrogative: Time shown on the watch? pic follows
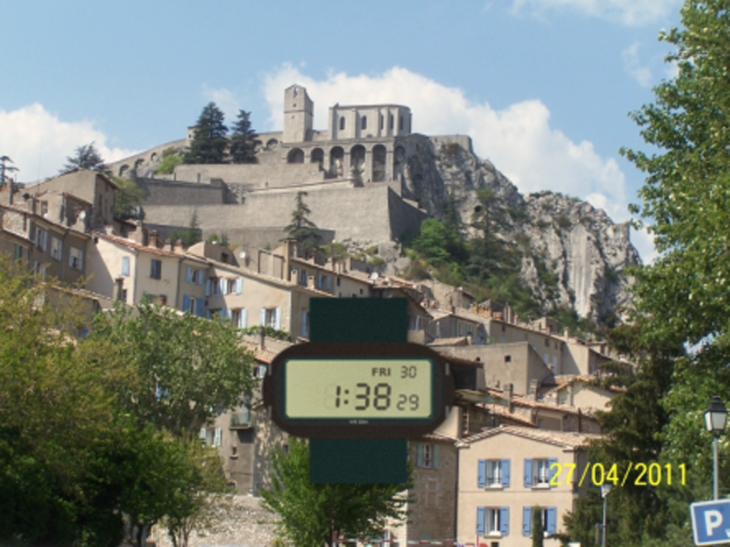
1:38:29
